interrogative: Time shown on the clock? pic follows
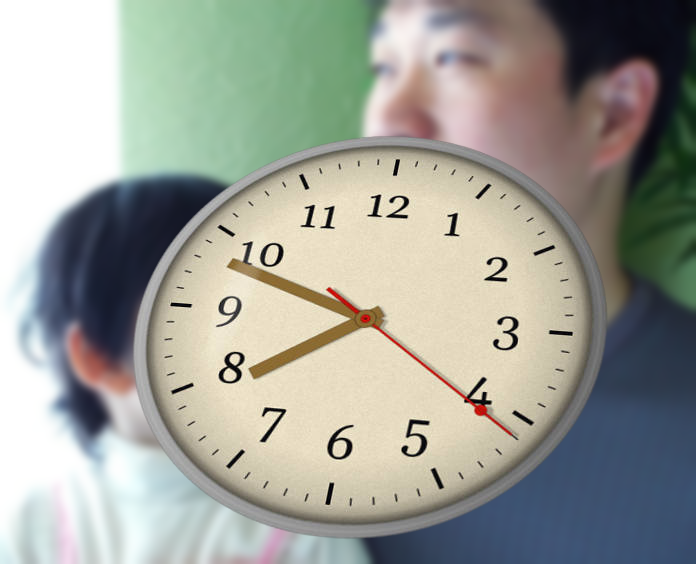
7:48:21
